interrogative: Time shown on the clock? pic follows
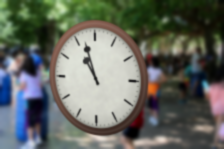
10:57
